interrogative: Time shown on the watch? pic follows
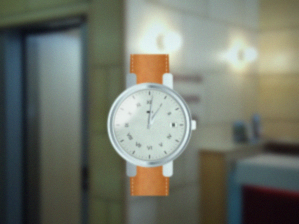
1:01
